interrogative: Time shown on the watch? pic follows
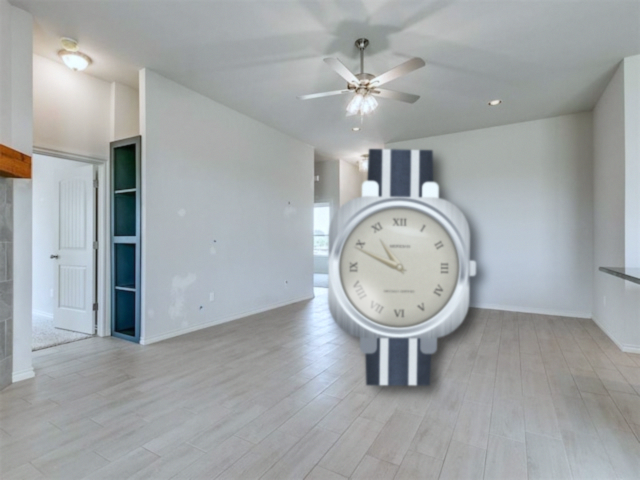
10:49
